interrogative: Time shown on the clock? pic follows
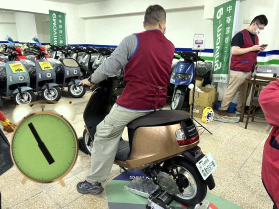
4:55
